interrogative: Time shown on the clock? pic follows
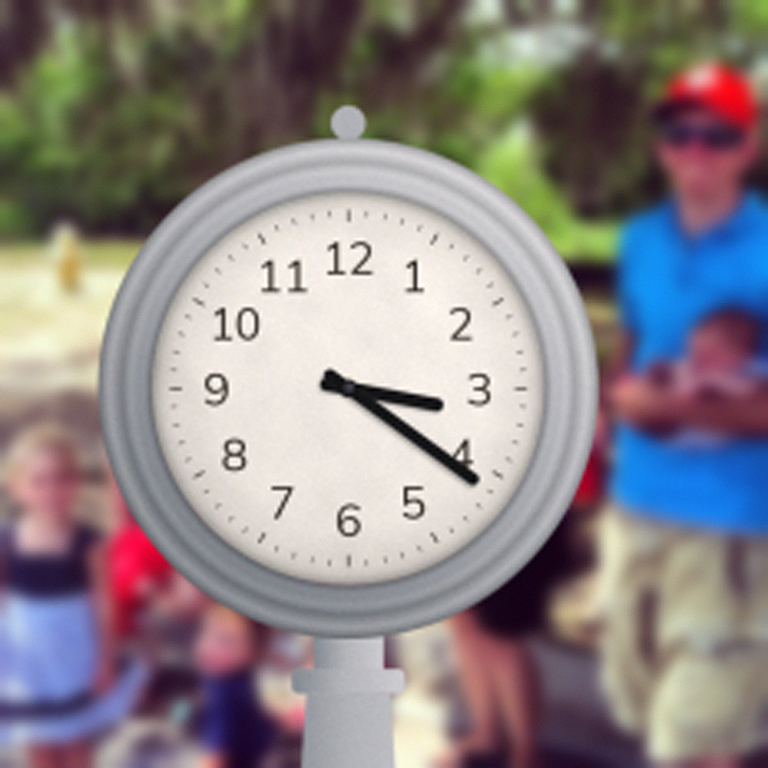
3:21
